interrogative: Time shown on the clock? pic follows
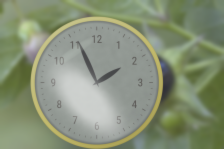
1:56
